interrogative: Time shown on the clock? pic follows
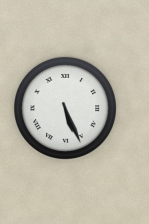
5:26
